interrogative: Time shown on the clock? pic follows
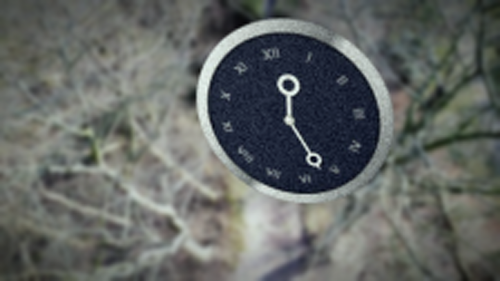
12:27
